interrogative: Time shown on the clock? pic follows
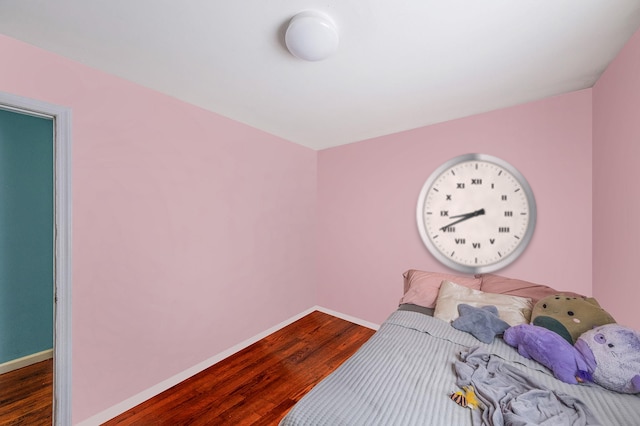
8:41
